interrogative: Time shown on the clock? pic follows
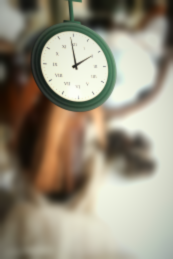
1:59
